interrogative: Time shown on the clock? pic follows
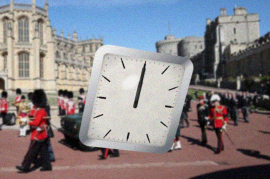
12:00
